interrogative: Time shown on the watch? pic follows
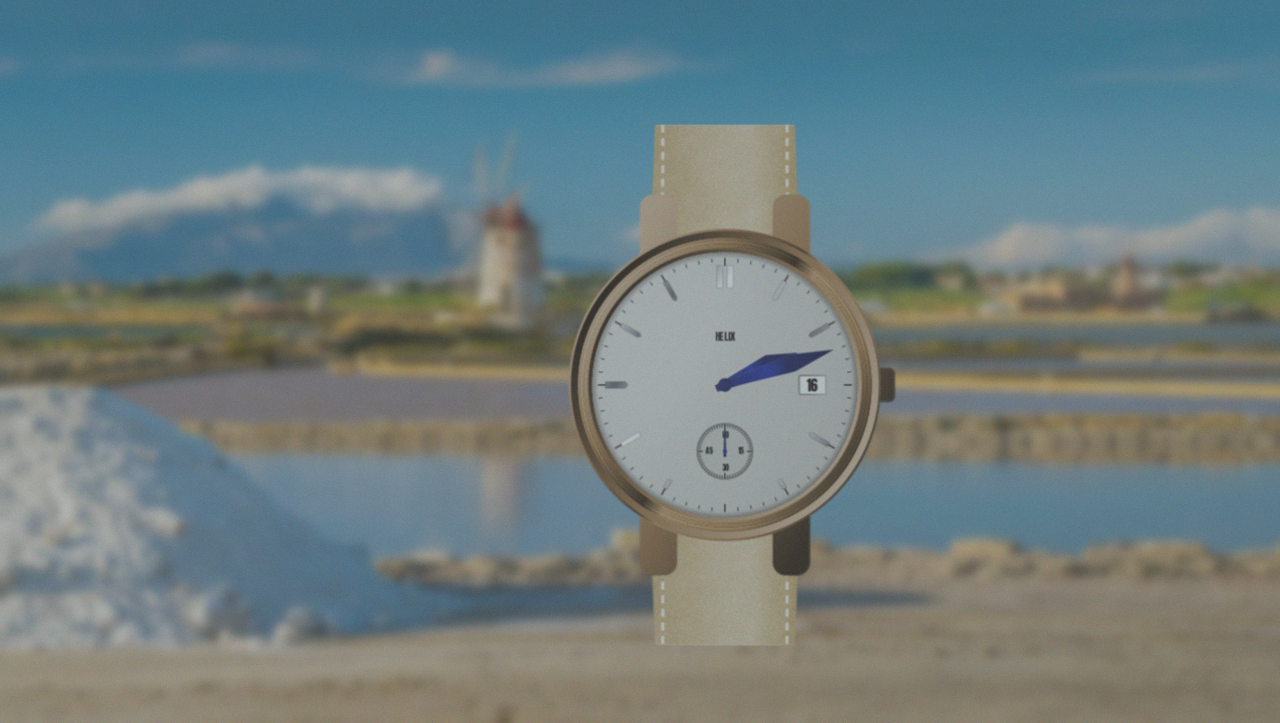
2:12
